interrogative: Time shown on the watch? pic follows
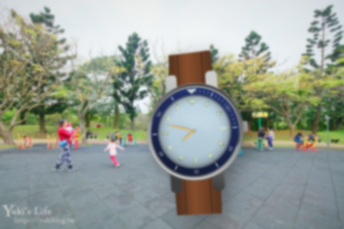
7:48
